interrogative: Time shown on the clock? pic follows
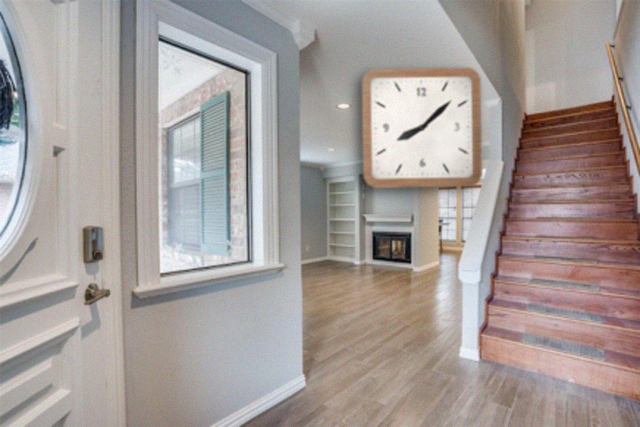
8:08
